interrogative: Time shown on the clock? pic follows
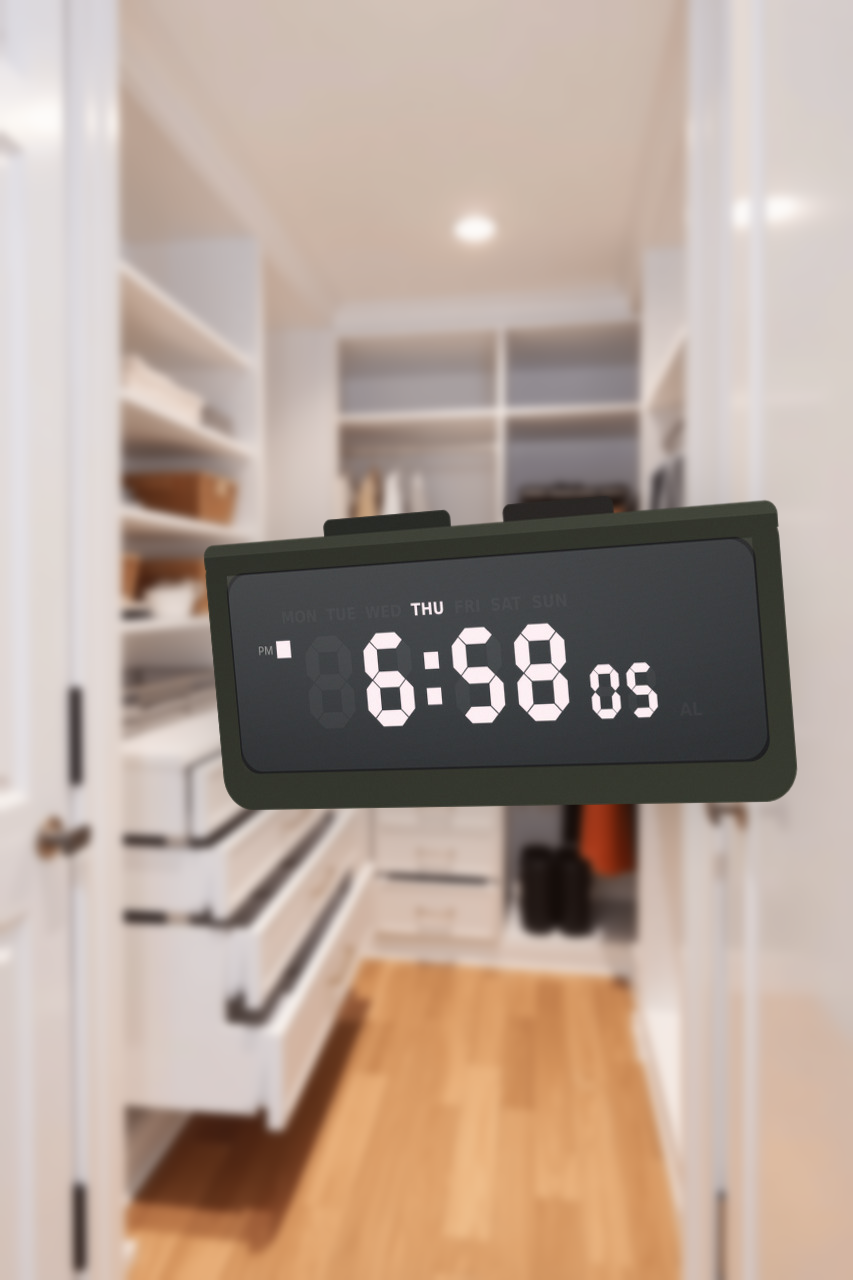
6:58:05
